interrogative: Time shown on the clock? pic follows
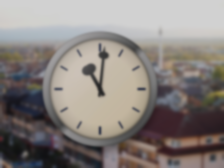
11:01
